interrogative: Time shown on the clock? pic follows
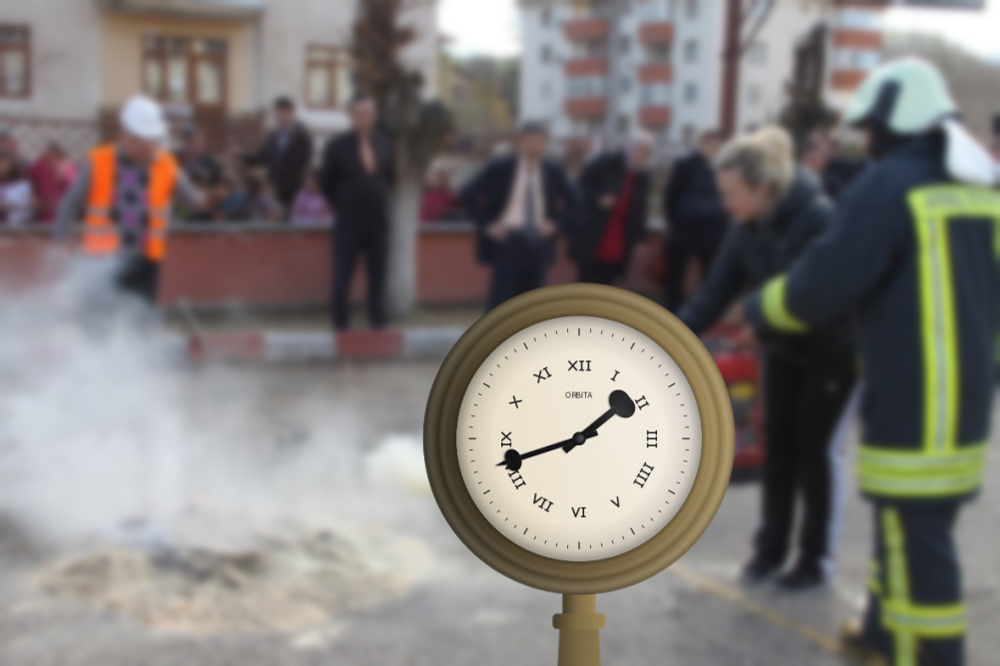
1:42
